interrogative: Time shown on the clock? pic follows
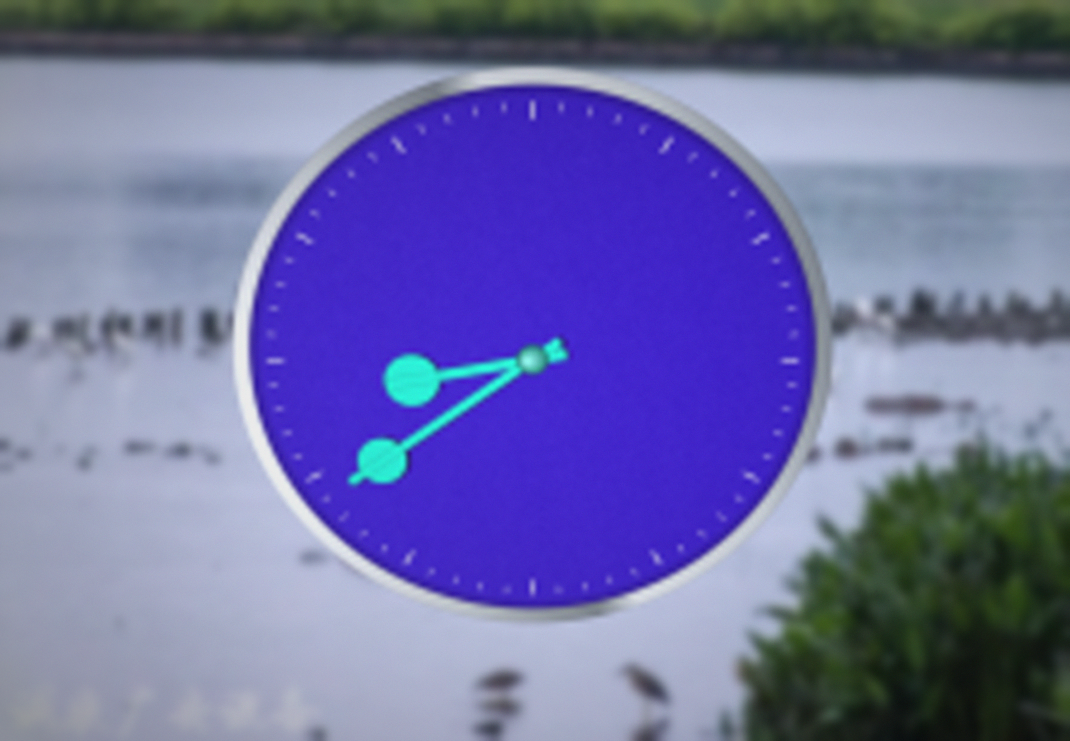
8:39
